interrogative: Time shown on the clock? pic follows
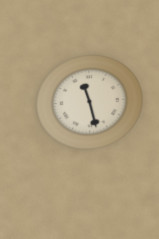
11:28
